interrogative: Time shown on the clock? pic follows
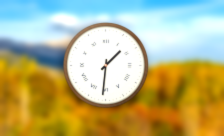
1:31
